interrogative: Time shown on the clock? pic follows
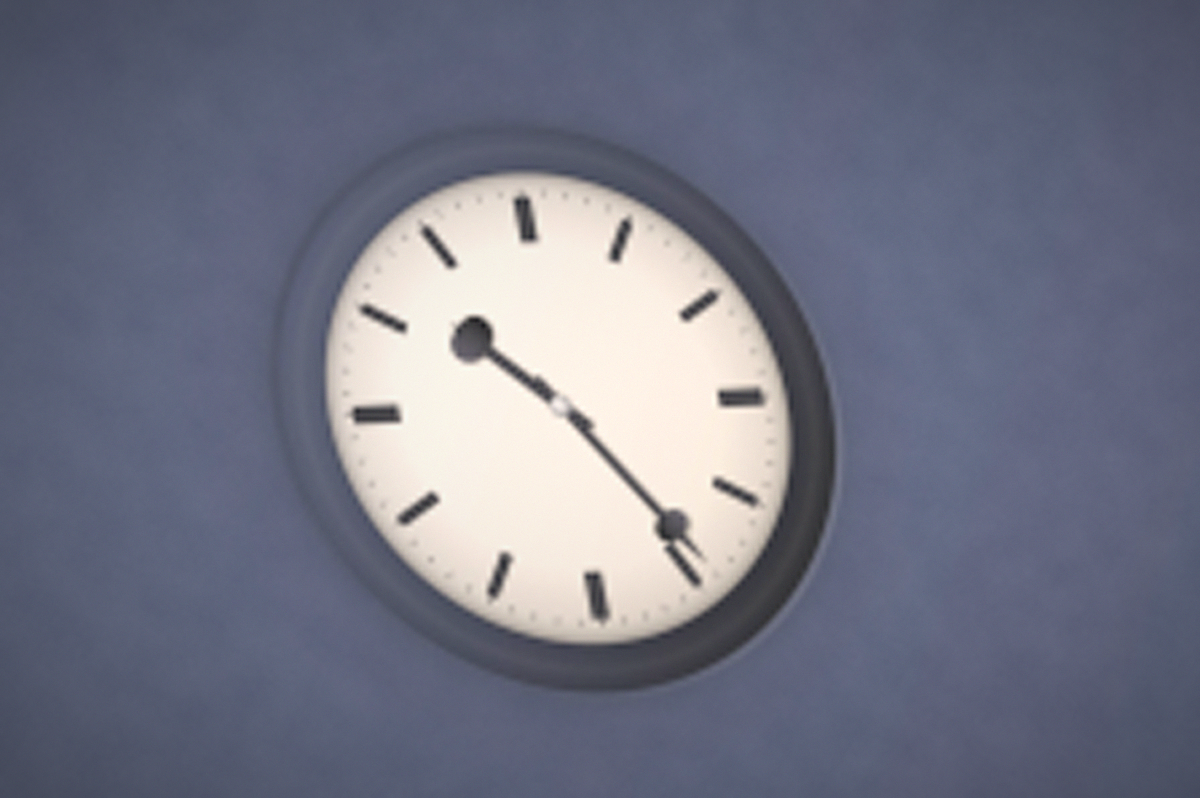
10:24
